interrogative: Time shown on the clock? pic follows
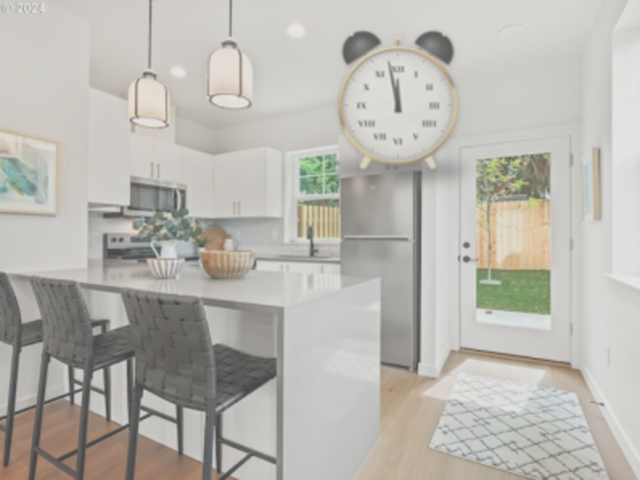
11:58
